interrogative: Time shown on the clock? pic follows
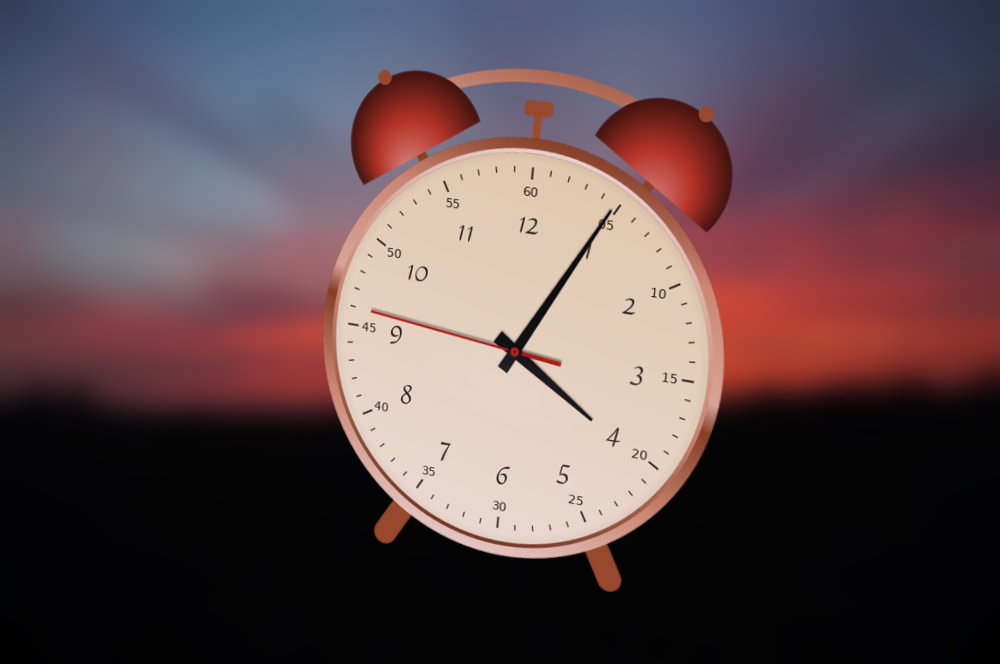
4:04:46
